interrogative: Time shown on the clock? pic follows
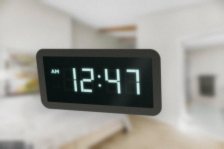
12:47
